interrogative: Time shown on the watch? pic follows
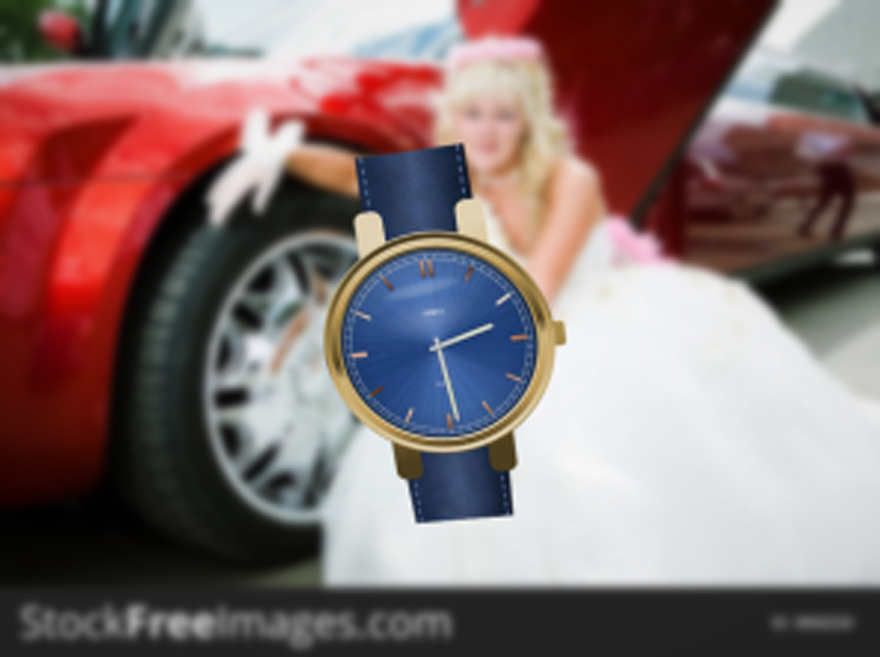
2:29
